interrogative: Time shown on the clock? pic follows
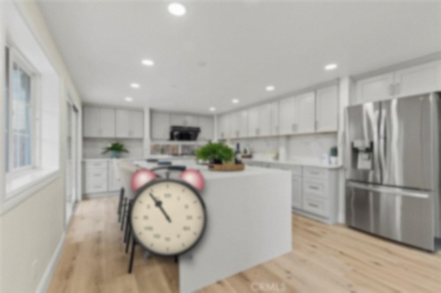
10:54
